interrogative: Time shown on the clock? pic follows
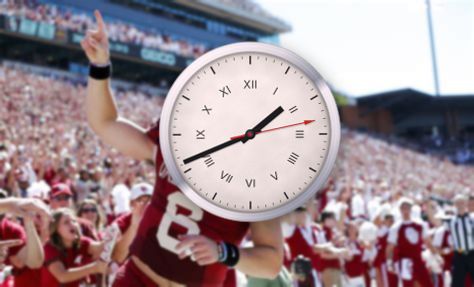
1:41:13
